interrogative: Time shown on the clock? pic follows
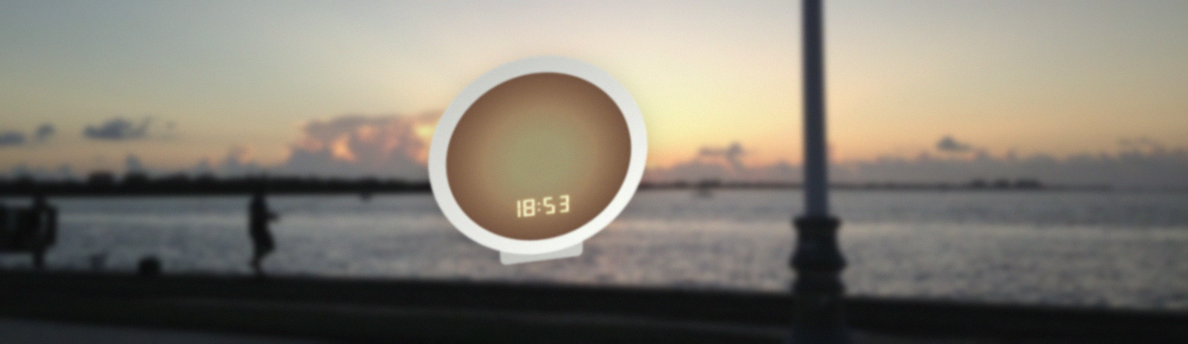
18:53
